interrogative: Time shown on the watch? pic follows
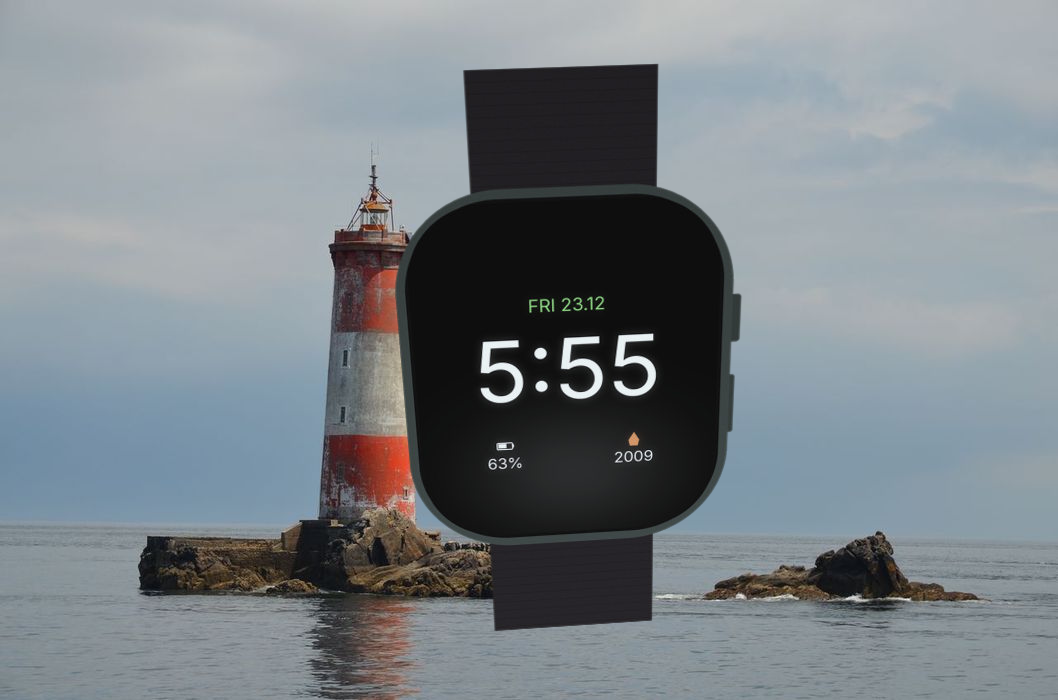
5:55
